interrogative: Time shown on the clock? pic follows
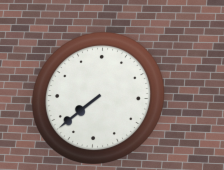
7:38
